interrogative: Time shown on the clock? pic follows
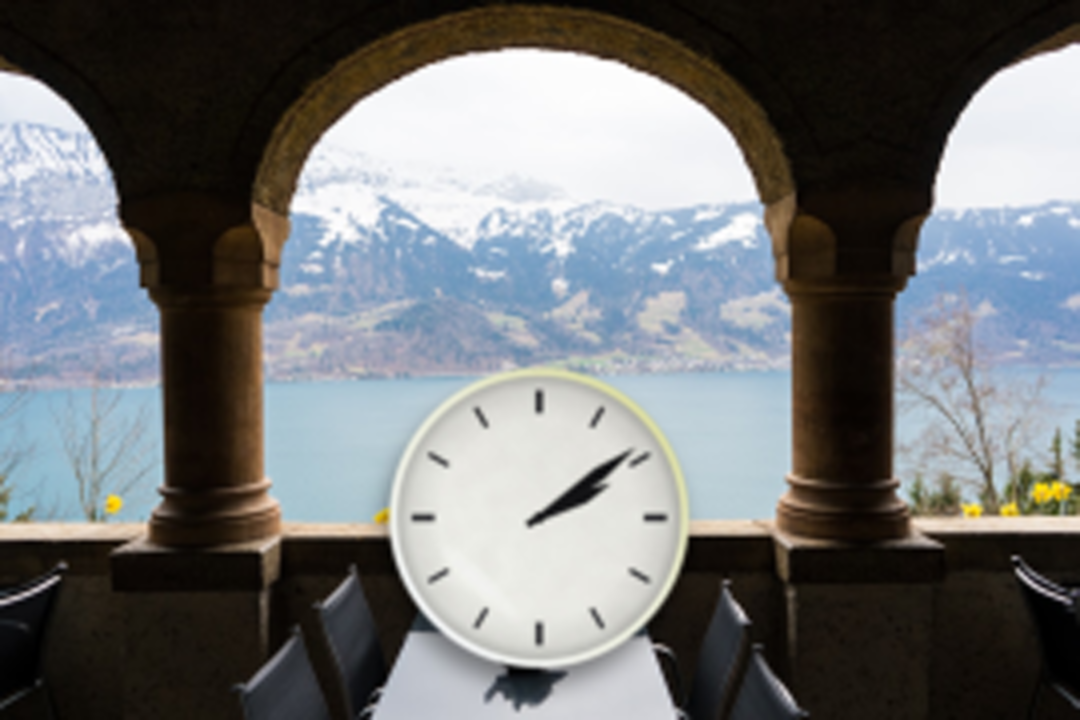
2:09
